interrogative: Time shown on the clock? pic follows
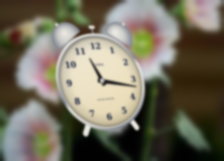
11:17
